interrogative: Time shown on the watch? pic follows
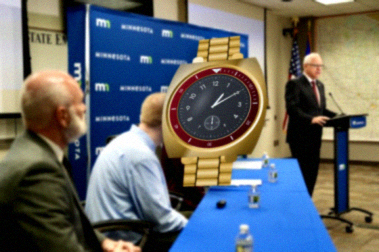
1:10
